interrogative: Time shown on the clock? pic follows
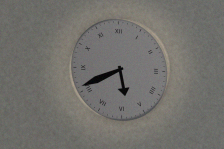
5:41
